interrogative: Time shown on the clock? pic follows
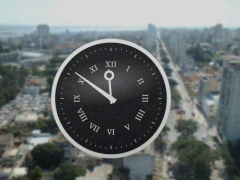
11:51
